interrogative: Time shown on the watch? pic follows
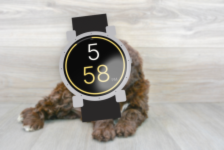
5:58
